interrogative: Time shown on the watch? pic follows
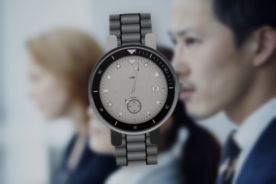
7:02
